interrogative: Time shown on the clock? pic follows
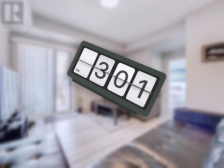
3:01
